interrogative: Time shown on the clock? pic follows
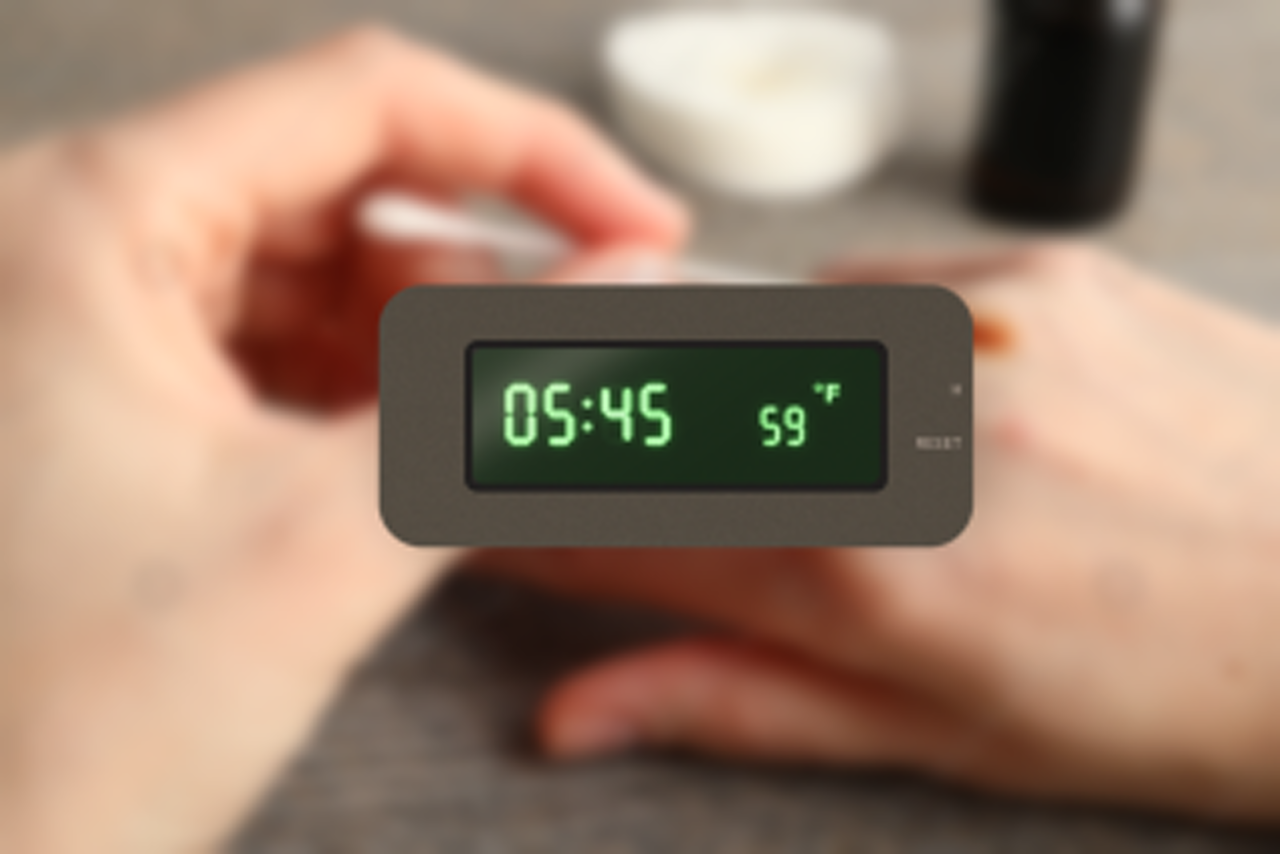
5:45
